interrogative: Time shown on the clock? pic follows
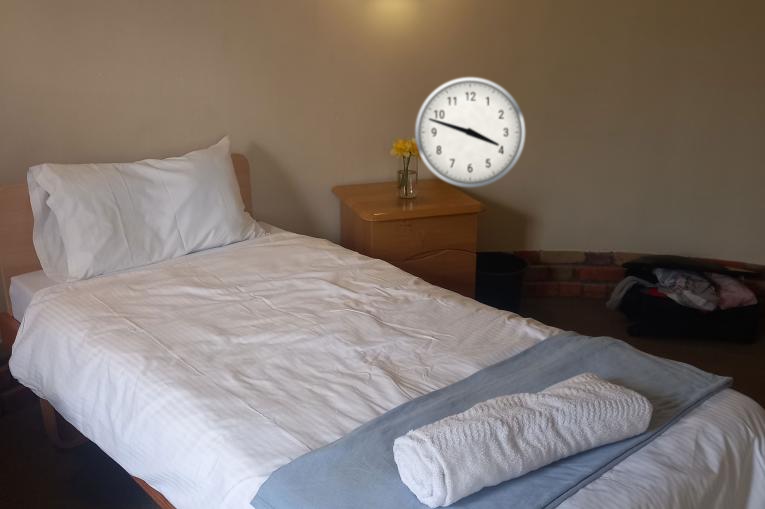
3:48
